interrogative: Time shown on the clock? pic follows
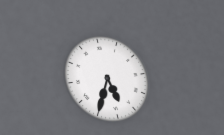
5:35
